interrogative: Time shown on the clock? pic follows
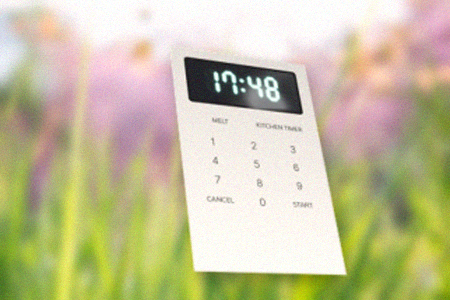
17:48
